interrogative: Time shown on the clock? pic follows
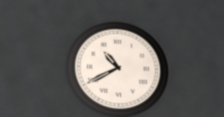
10:40
